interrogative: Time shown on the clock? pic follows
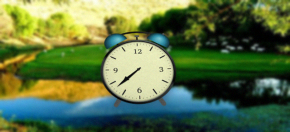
7:38
